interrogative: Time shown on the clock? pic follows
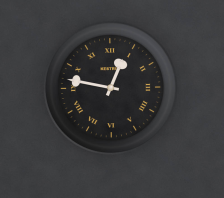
12:47
